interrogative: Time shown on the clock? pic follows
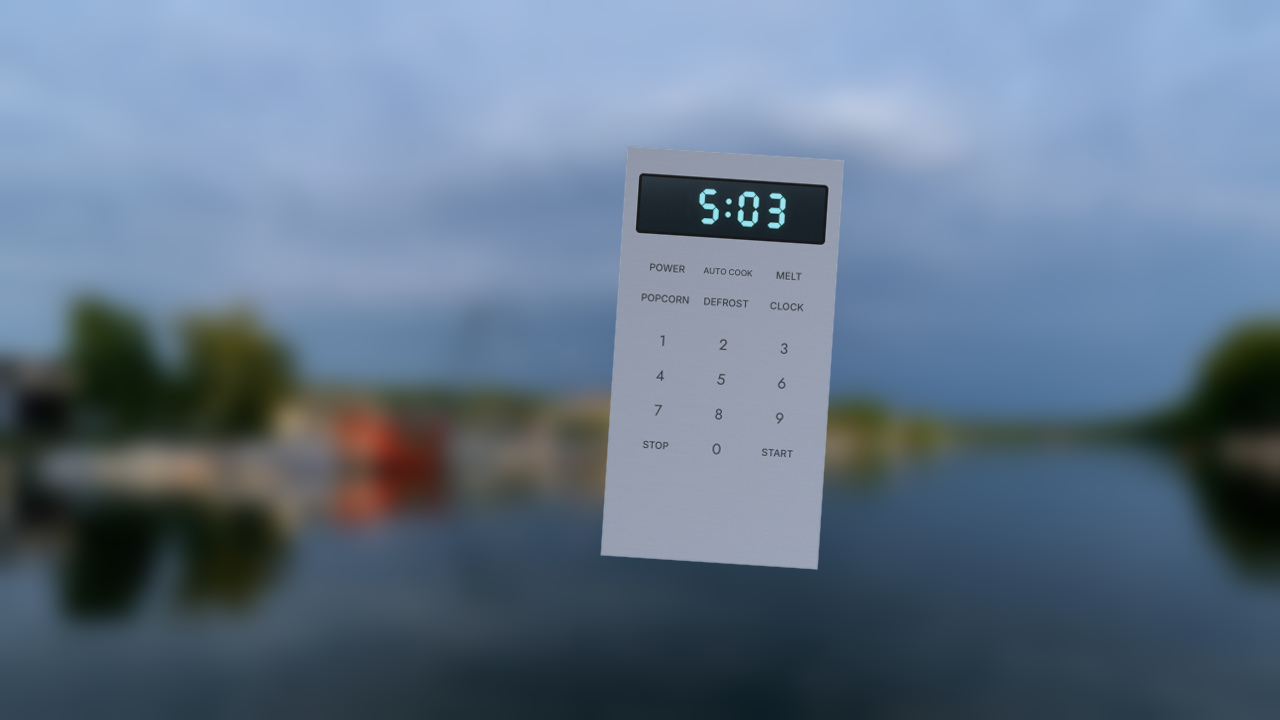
5:03
